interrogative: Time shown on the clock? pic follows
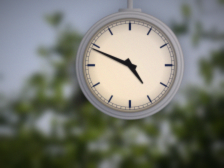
4:49
